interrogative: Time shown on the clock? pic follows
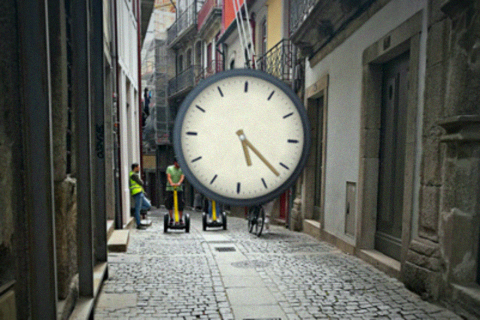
5:22
